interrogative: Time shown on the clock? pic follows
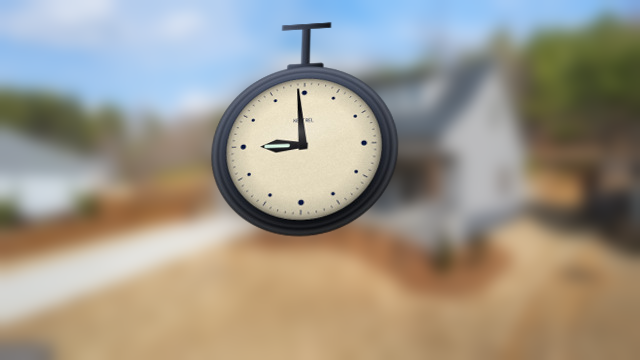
8:59
